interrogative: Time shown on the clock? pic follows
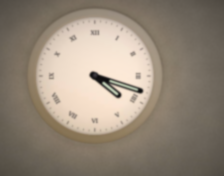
4:18
